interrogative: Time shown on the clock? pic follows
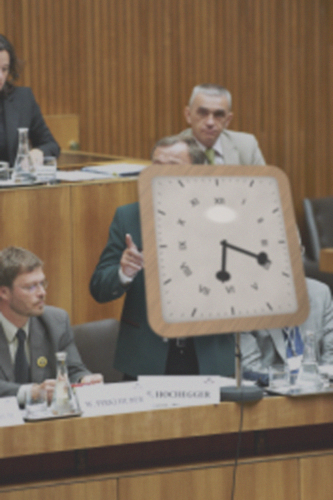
6:19
